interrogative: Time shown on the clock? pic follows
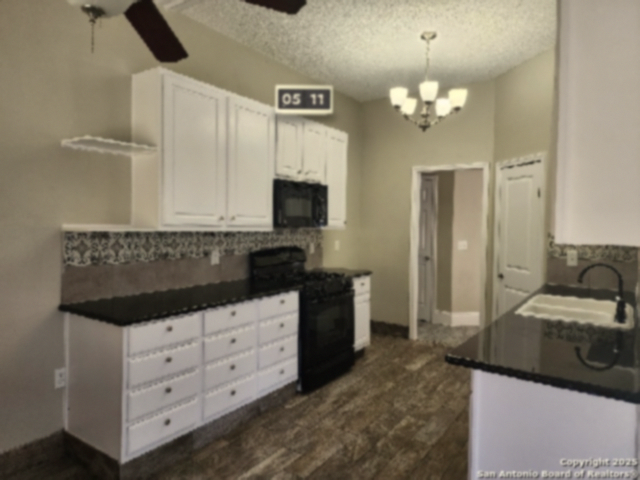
5:11
